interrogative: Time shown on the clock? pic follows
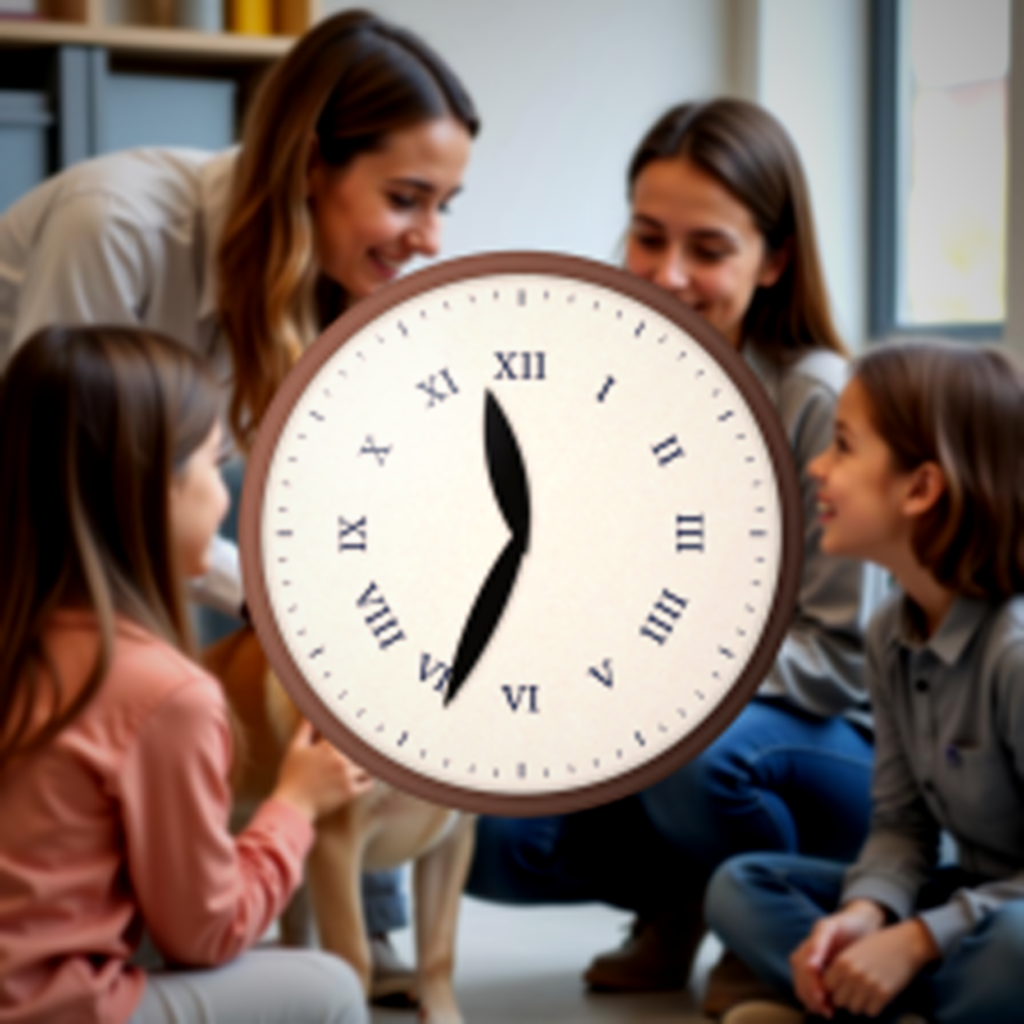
11:34
